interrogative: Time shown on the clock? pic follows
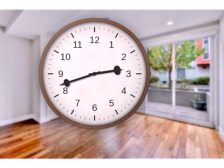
2:42
